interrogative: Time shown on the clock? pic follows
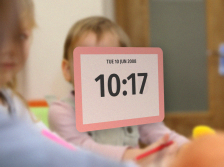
10:17
